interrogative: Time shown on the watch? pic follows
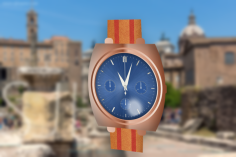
11:03
